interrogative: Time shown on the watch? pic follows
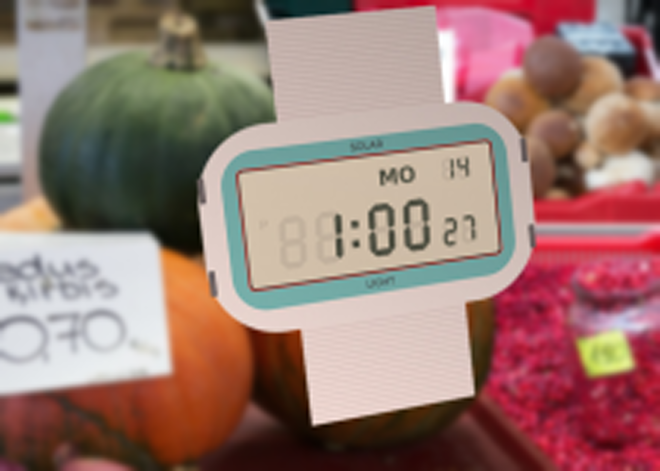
1:00:27
